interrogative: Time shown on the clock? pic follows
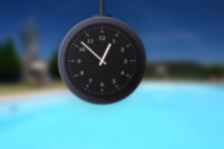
12:52
